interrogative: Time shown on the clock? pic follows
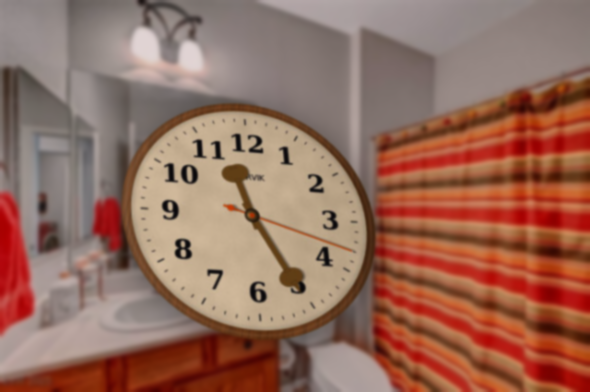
11:25:18
